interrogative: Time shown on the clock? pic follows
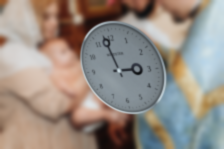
2:58
